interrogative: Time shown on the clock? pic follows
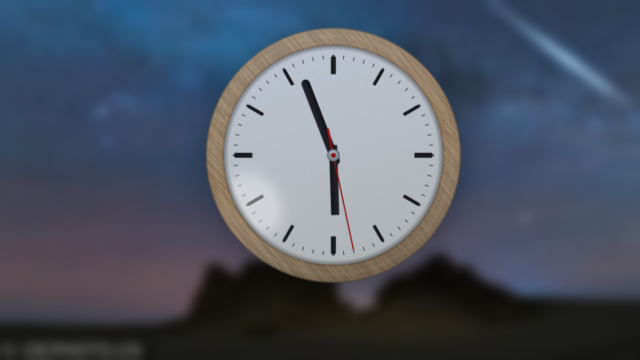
5:56:28
